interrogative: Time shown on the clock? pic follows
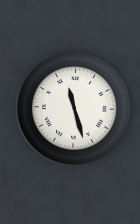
11:27
